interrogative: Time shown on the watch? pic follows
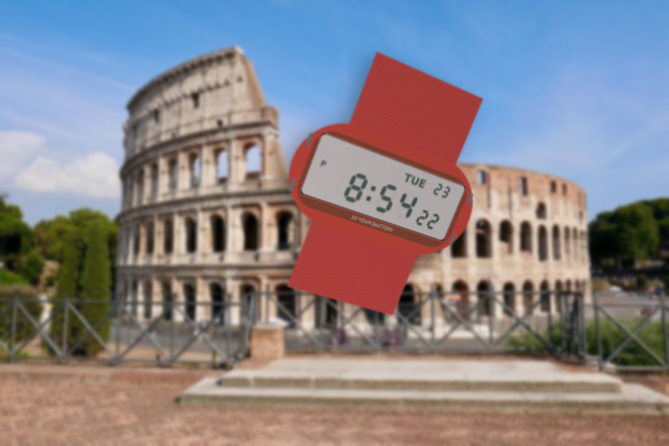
8:54:22
